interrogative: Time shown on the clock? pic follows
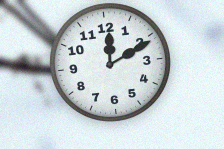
12:11
